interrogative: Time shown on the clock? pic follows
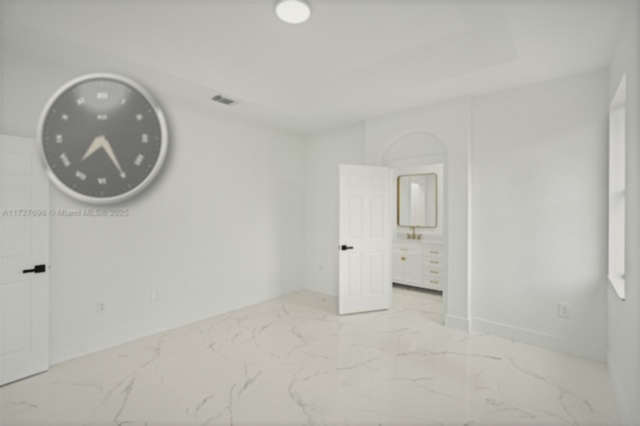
7:25
